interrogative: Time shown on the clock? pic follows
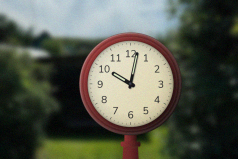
10:02
